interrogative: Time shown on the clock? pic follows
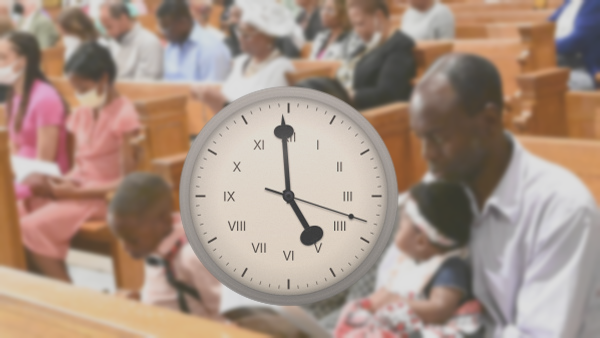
4:59:18
